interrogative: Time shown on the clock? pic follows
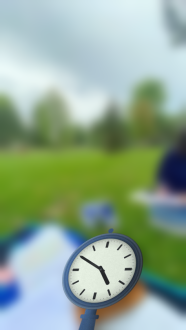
4:50
